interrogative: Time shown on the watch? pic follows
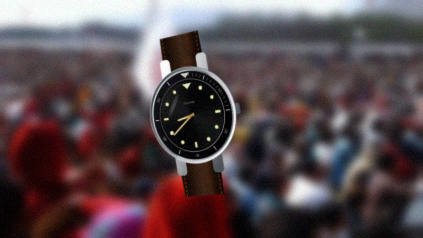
8:39
